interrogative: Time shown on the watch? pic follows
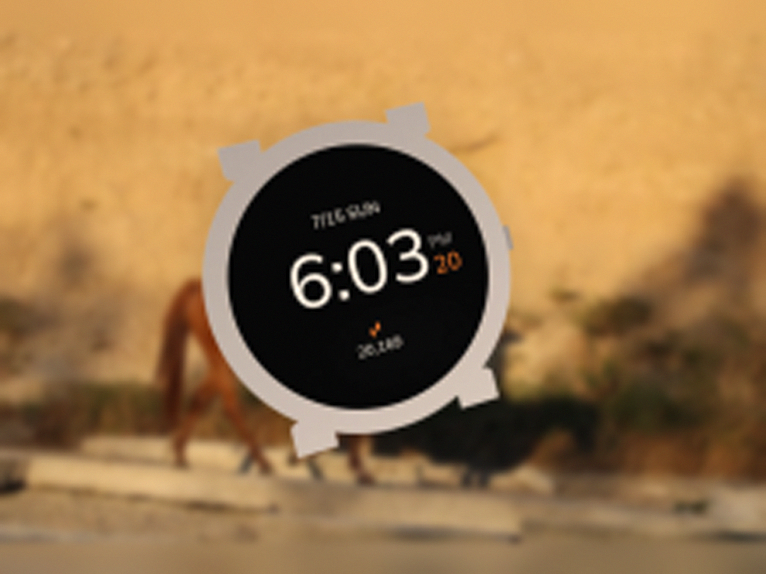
6:03:20
